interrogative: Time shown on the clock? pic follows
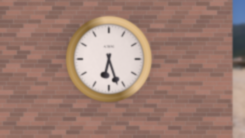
6:27
